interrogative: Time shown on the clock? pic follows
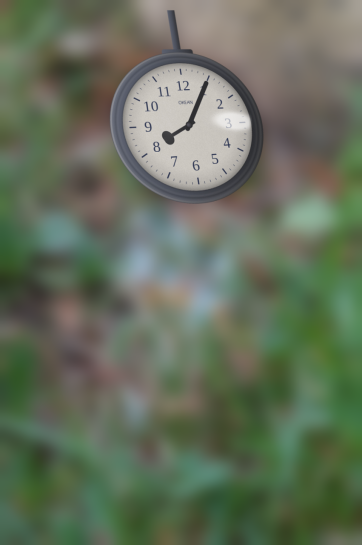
8:05
